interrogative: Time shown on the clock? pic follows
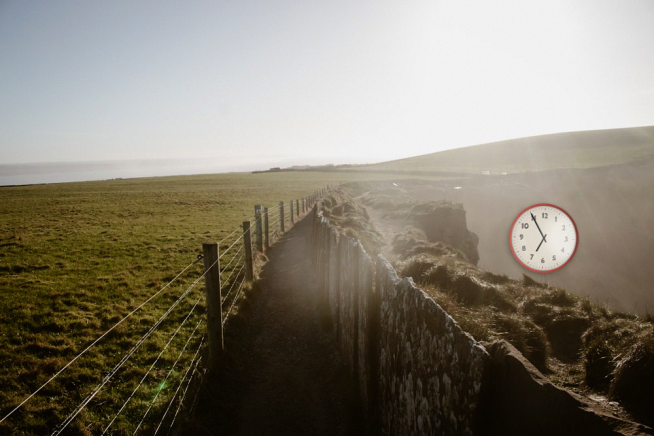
6:55
